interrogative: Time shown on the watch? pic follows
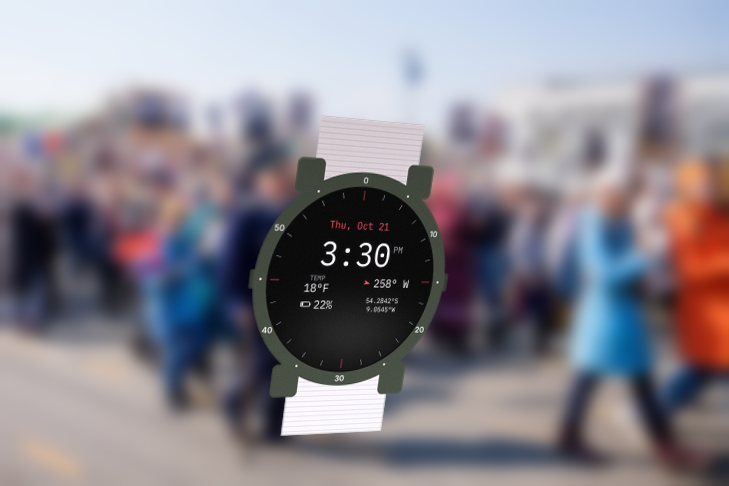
3:30
